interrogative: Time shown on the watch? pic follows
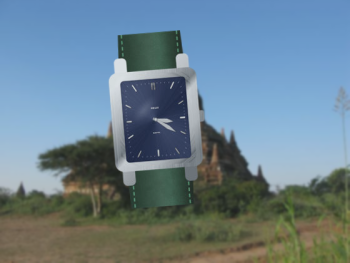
3:21
